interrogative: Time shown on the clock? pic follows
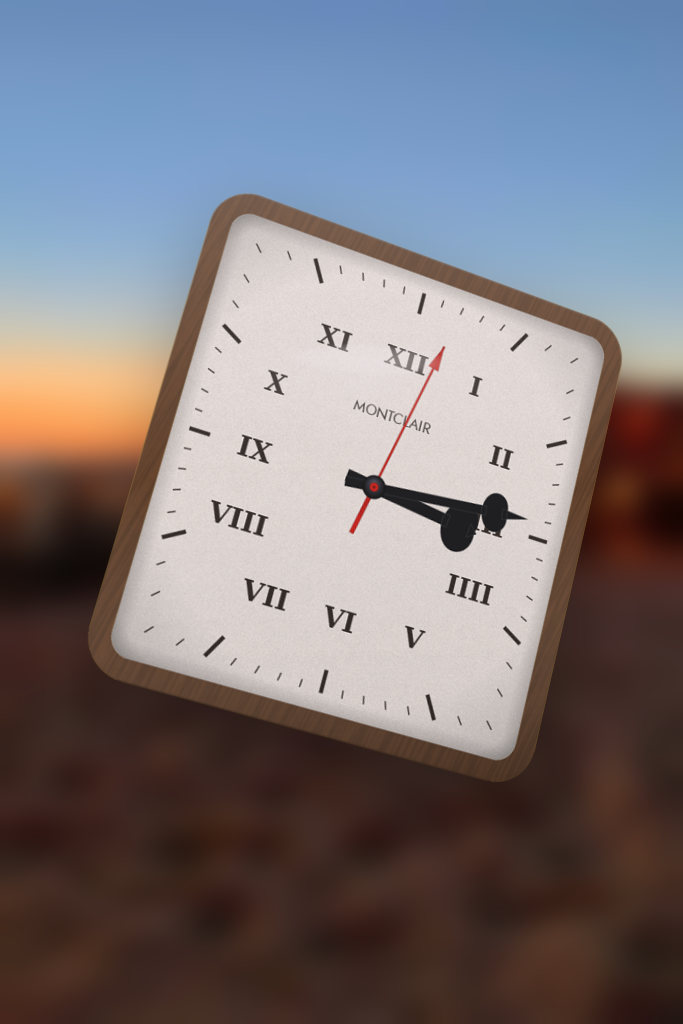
3:14:02
